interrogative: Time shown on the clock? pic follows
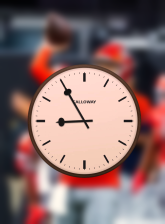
8:55
